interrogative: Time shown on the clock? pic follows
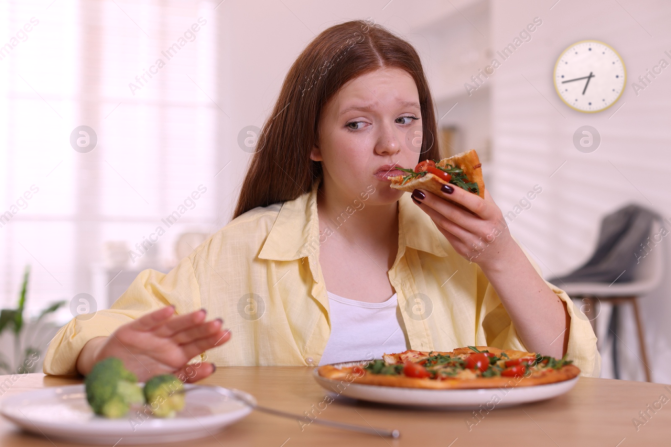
6:43
